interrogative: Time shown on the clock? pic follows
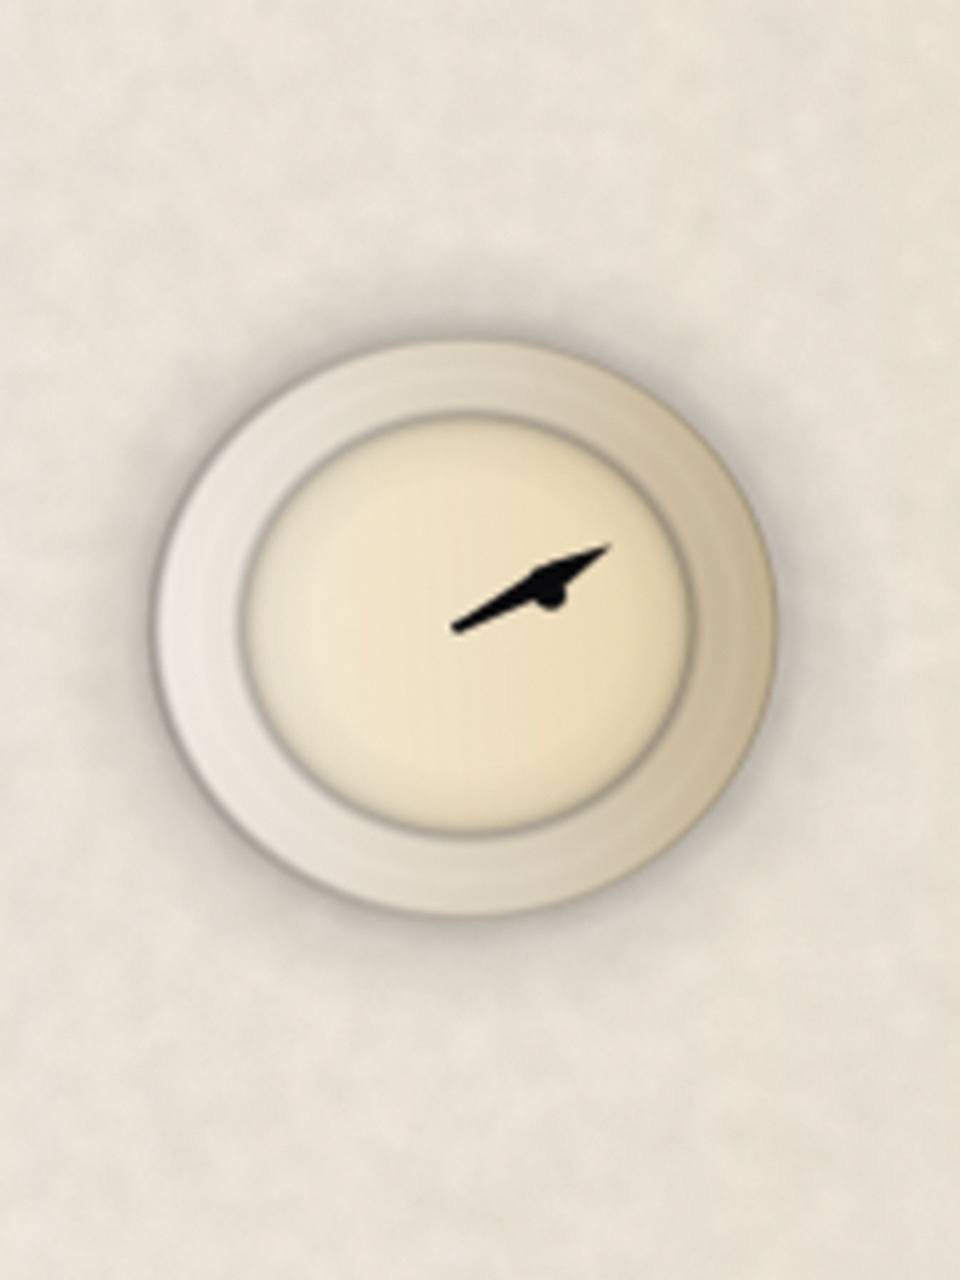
2:10
